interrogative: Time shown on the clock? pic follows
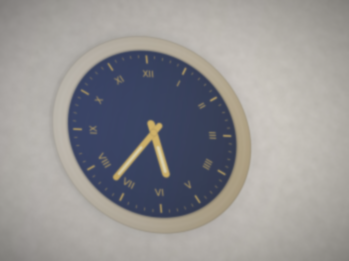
5:37
